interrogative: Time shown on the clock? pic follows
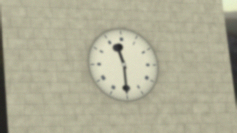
11:30
